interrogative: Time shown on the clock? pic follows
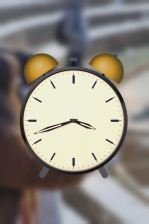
3:42
